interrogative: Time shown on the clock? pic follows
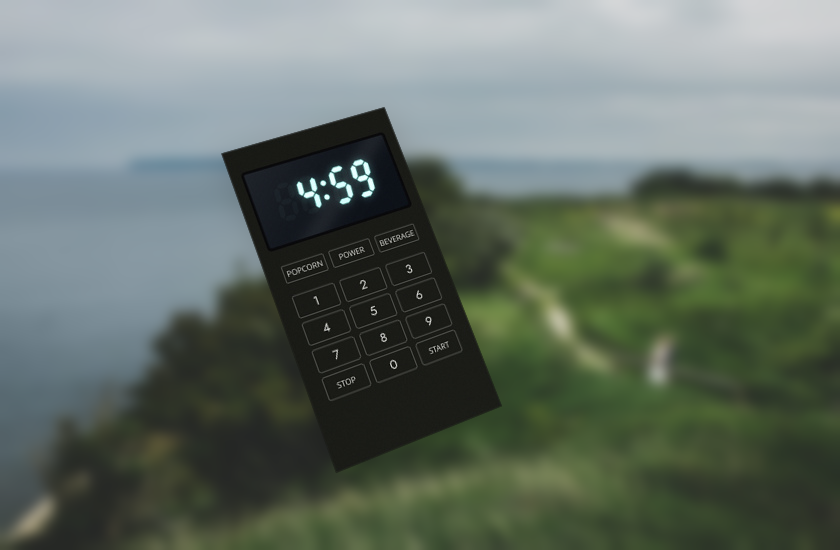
4:59
